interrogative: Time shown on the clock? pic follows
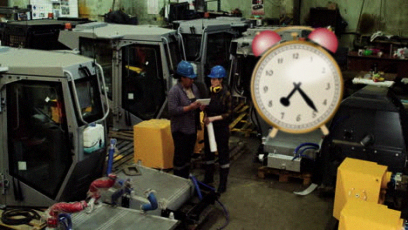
7:24
